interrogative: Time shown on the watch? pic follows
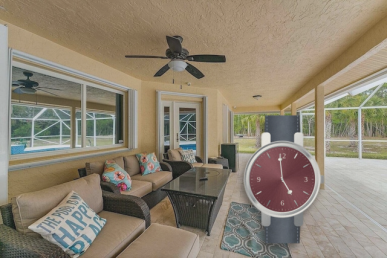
4:59
